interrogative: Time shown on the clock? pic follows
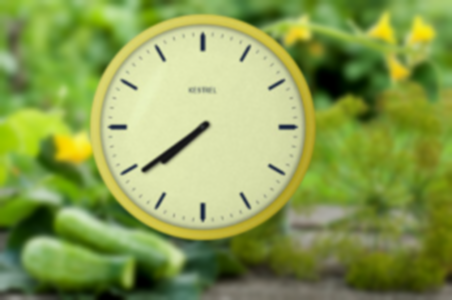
7:39
